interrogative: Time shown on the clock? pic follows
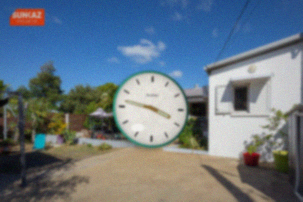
3:47
